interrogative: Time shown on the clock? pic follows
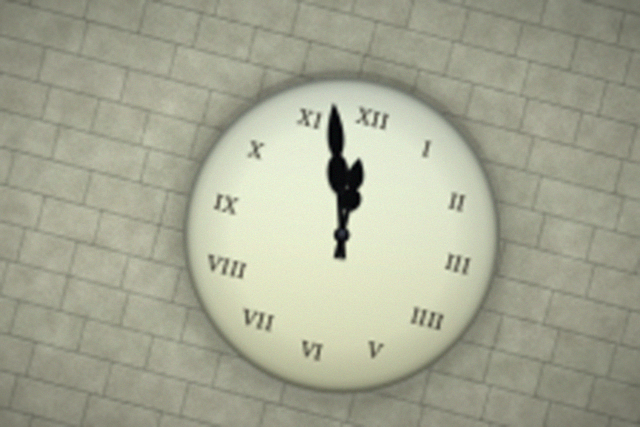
11:57
